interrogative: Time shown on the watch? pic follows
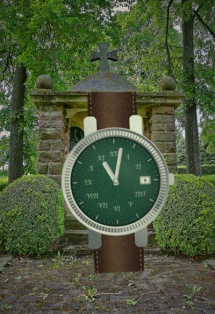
11:02
